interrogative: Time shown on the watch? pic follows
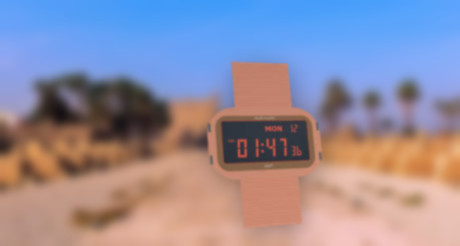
1:47
